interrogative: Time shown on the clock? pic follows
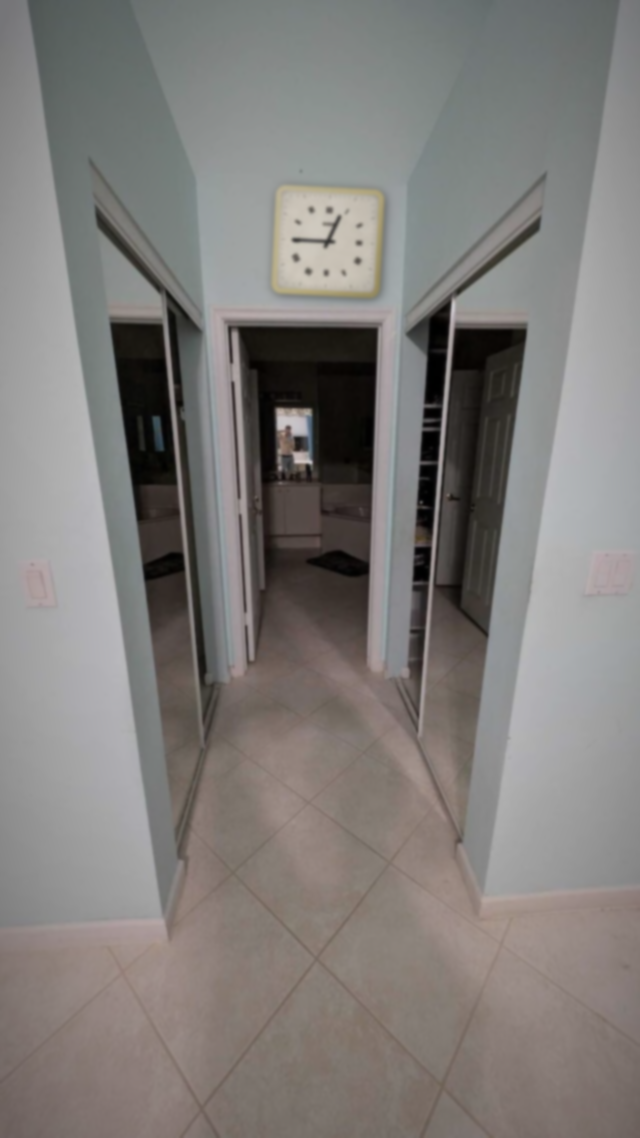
12:45
